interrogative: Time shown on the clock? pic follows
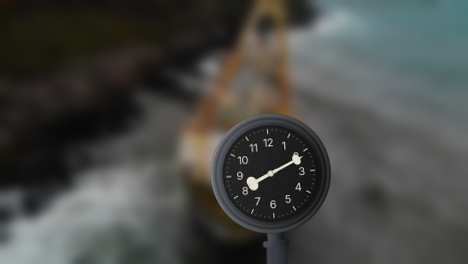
8:11
